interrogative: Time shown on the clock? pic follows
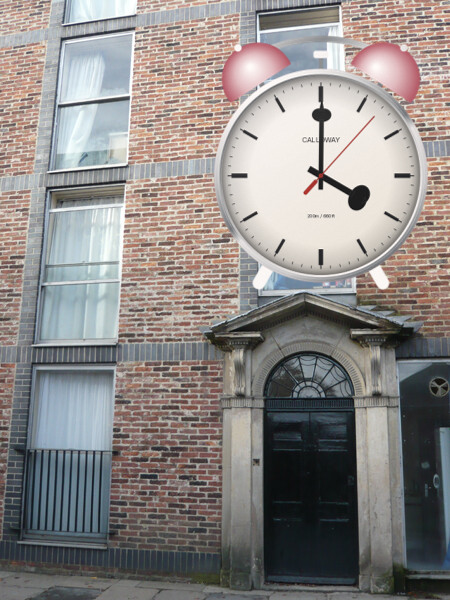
4:00:07
